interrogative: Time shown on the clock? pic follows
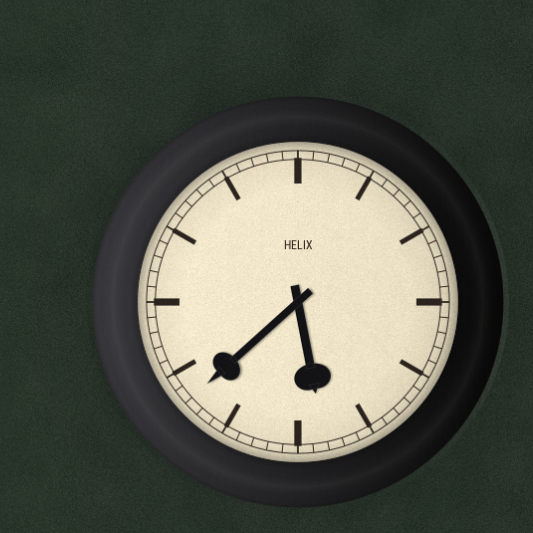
5:38
